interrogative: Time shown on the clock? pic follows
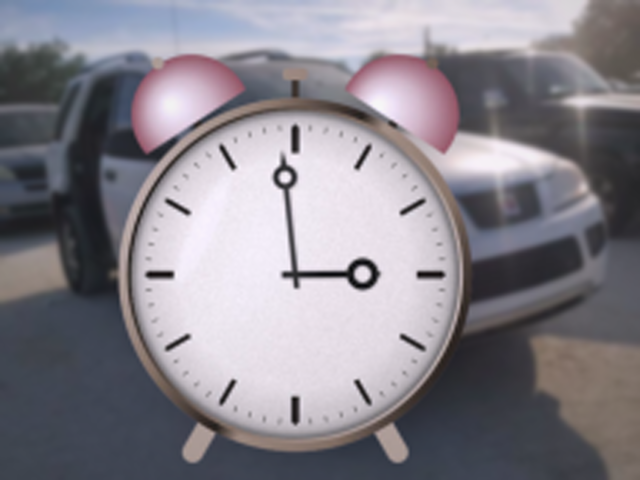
2:59
